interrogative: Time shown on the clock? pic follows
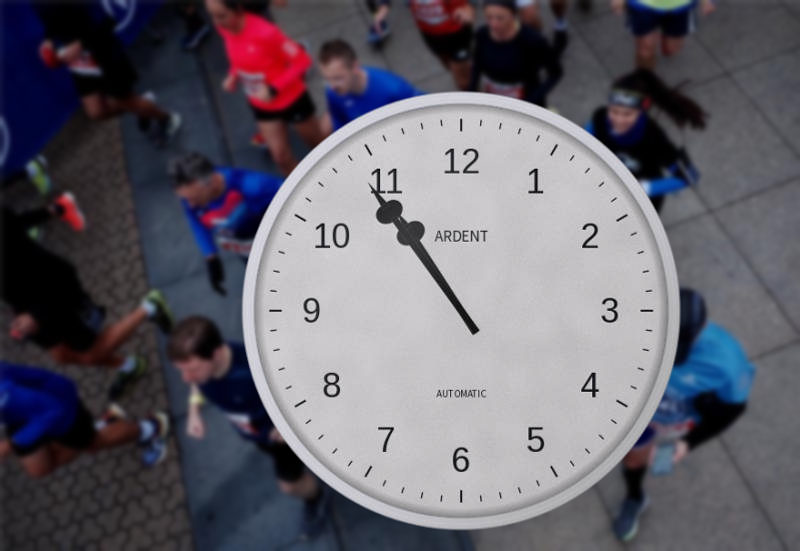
10:54
